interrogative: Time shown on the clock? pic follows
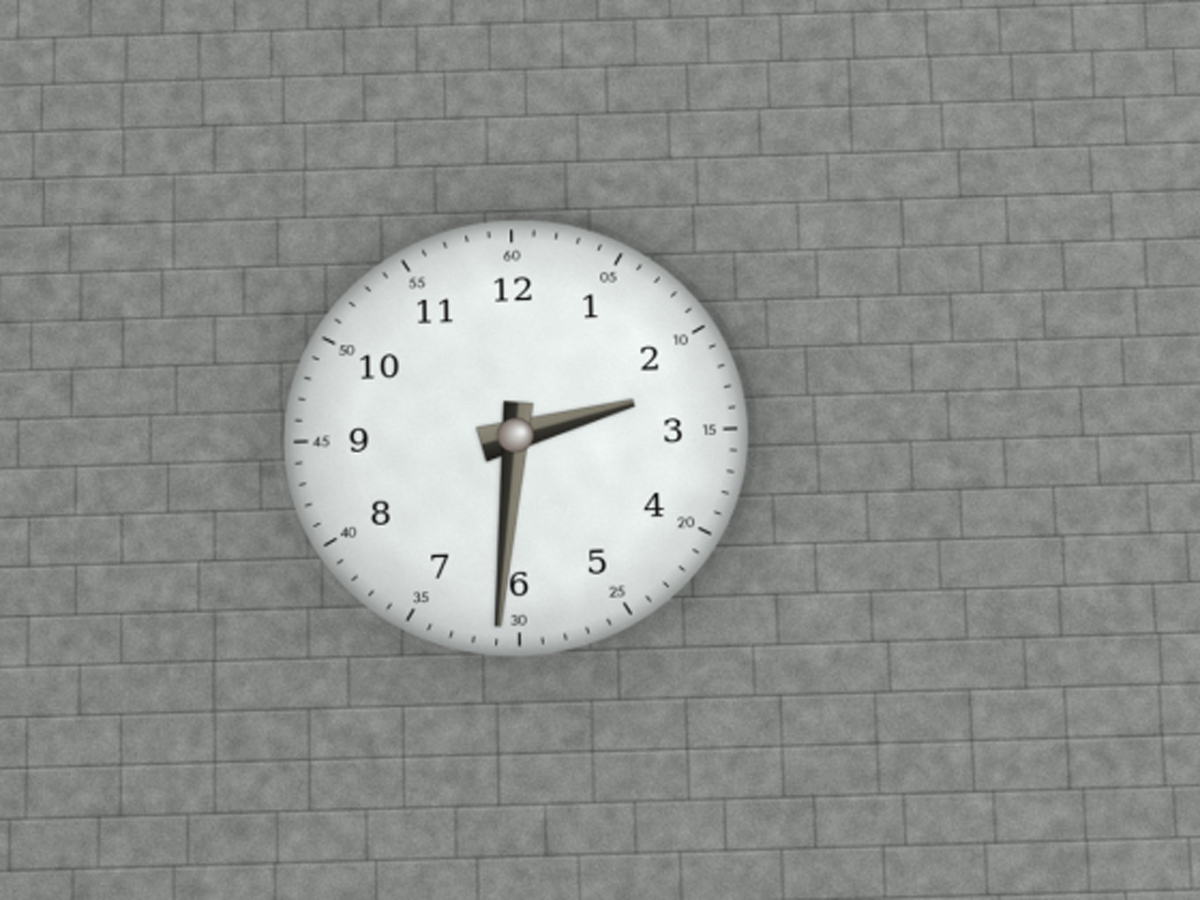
2:31
